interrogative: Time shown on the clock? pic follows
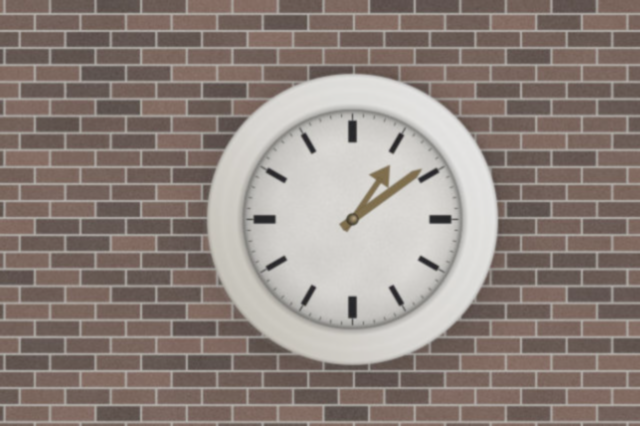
1:09
